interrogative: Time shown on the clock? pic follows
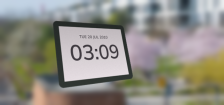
3:09
